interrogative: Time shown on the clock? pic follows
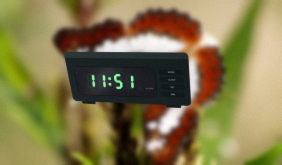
11:51
